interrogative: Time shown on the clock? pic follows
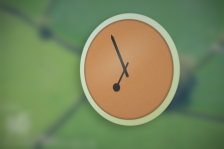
6:56
